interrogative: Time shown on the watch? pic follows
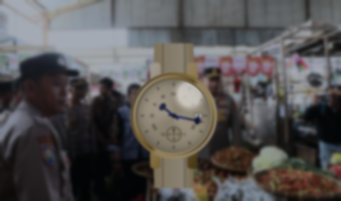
10:17
